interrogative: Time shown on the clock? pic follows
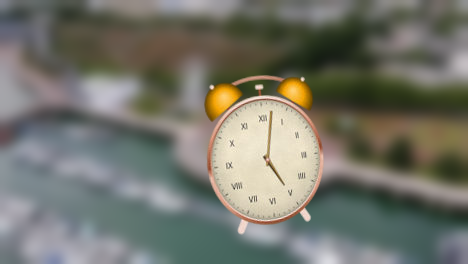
5:02
